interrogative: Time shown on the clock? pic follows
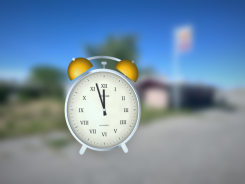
11:57
